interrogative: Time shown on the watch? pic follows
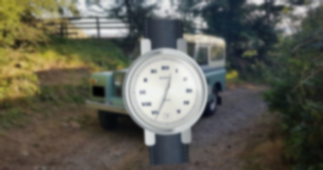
12:34
